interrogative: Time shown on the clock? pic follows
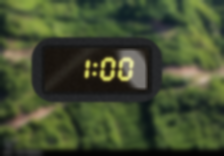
1:00
